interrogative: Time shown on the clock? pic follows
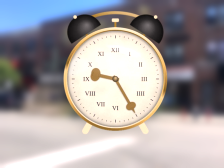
9:25
